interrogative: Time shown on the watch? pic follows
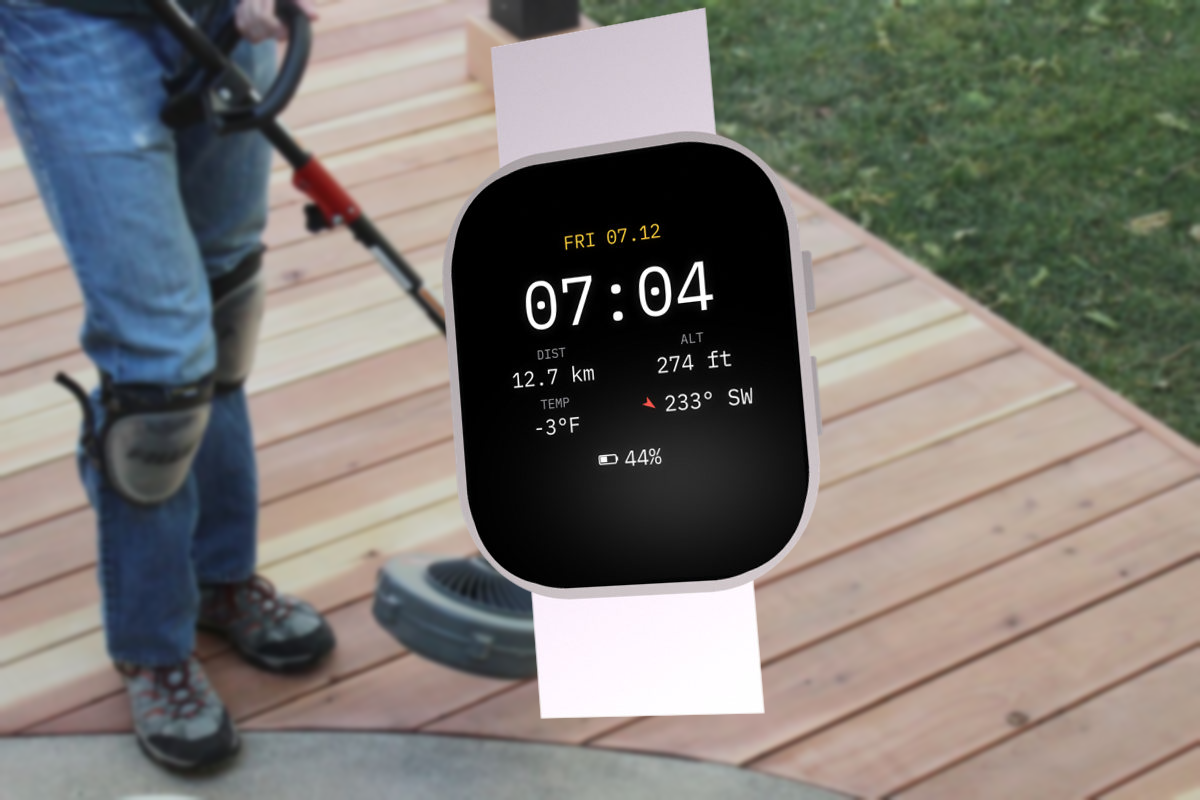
7:04
